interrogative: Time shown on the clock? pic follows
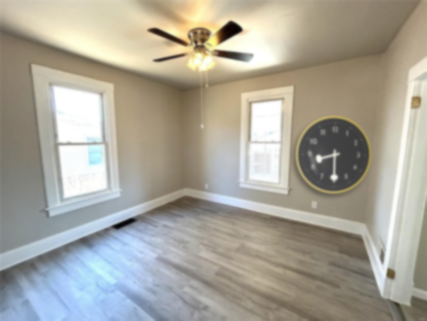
8:30
